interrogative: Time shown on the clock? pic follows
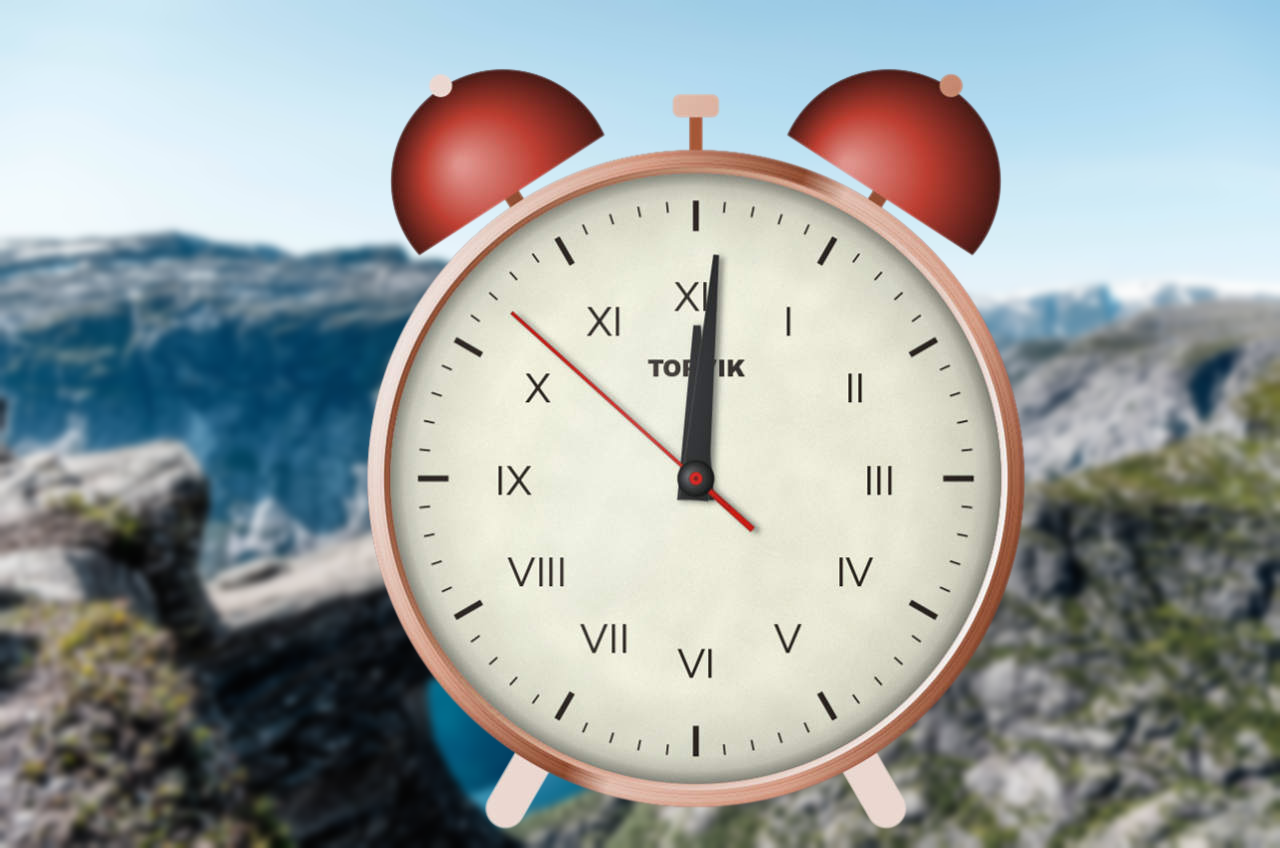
12:00:52
